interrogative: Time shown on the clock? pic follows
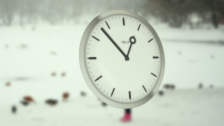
12:53
